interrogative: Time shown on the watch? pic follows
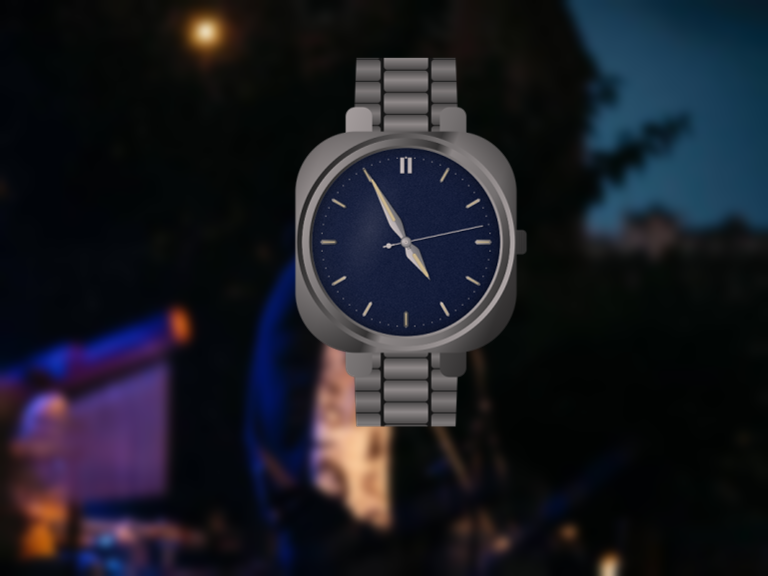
4:55:13
